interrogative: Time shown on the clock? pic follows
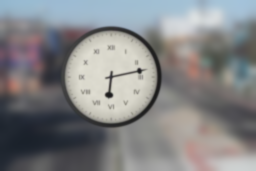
6:13
